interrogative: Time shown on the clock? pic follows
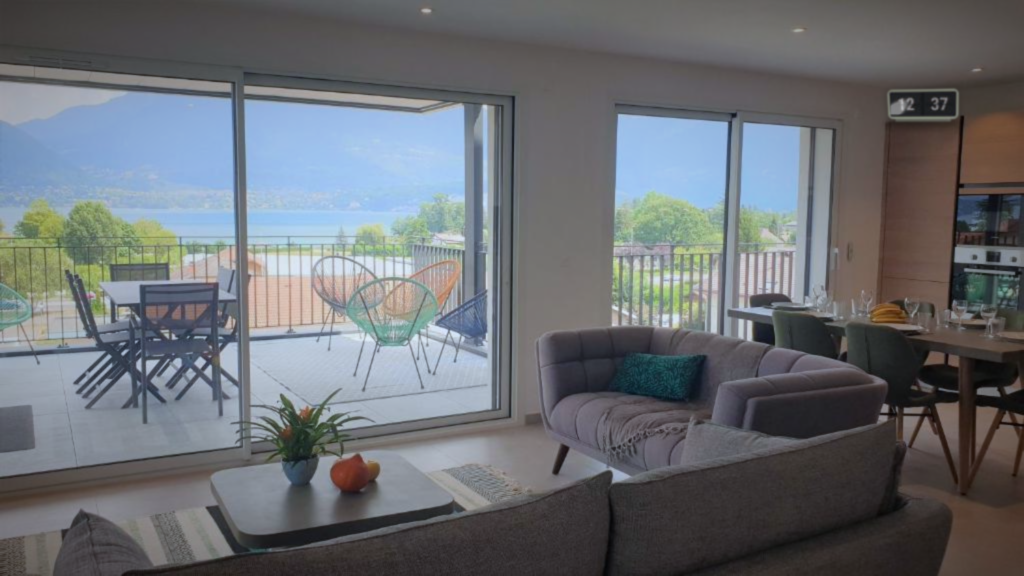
12:37
